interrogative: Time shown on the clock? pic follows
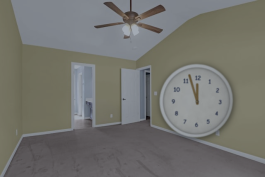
11:57
